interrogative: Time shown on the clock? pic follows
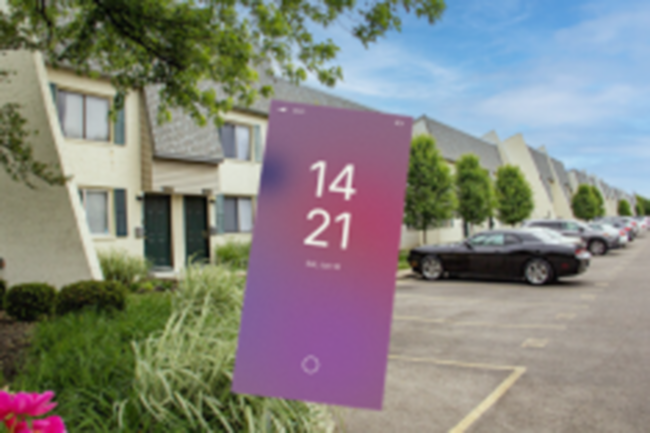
14:21
